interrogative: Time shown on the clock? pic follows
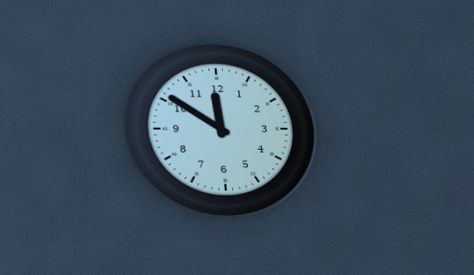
11:51
